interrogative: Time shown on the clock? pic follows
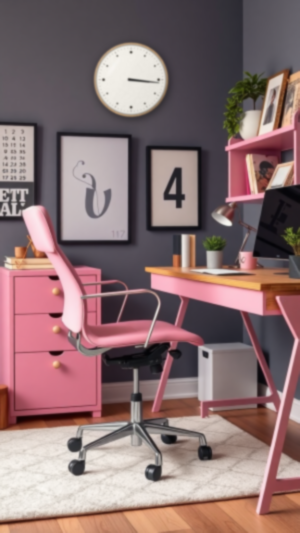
3:16
